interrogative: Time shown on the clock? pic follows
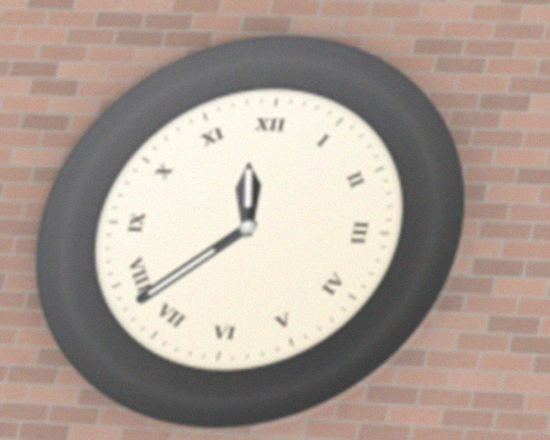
11:38
